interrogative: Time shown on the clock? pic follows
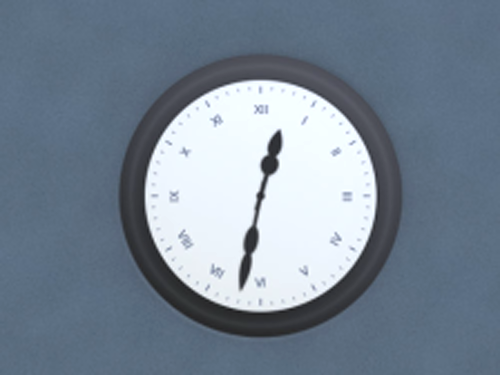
12:32
